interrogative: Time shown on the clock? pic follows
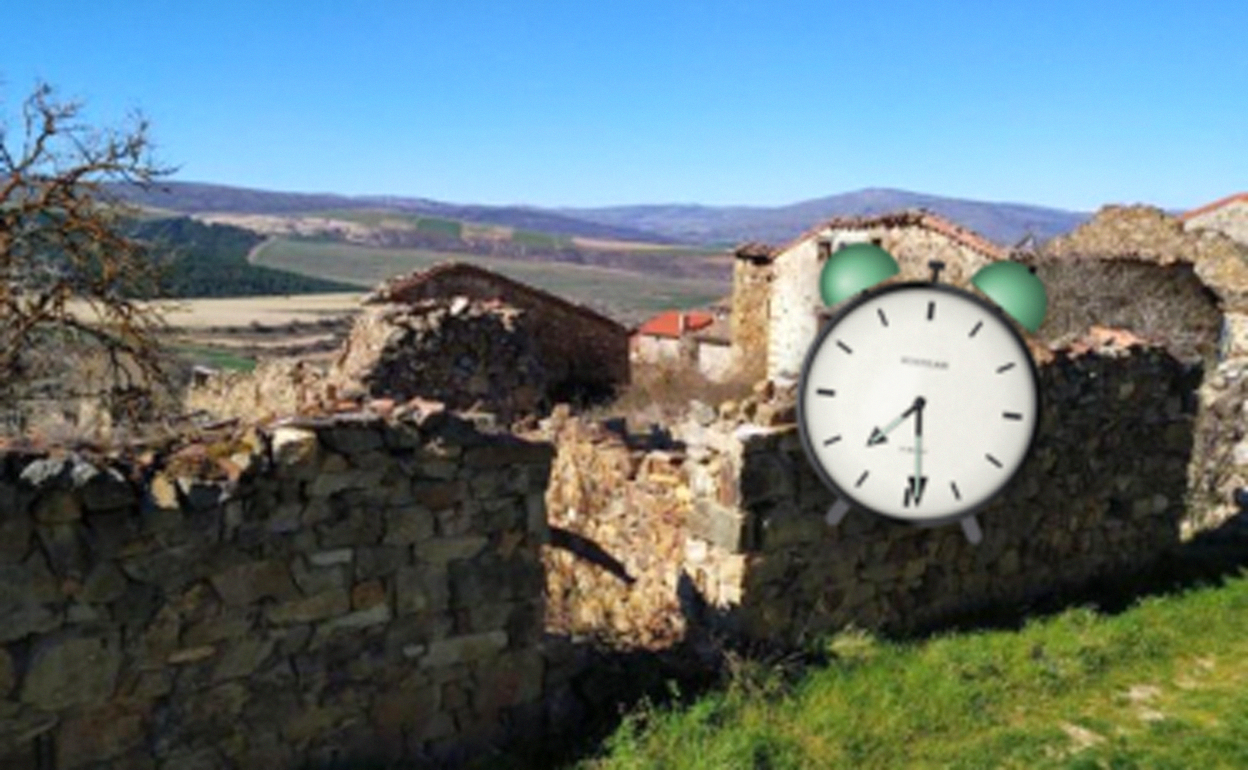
7:29
